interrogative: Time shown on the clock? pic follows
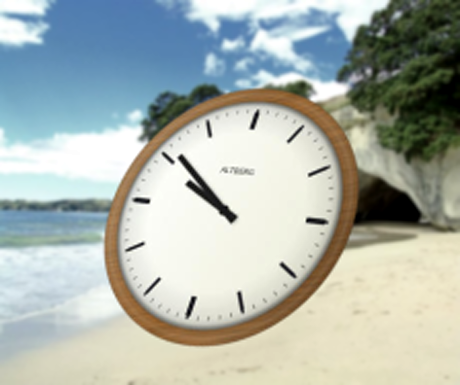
9:51
